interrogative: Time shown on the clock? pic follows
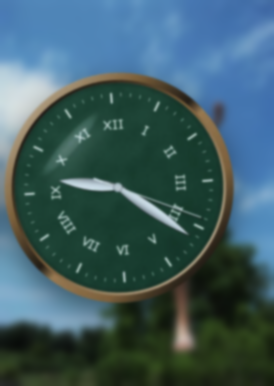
9:21:19
